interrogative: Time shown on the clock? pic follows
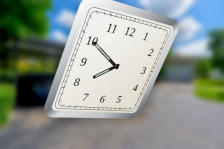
7:50
